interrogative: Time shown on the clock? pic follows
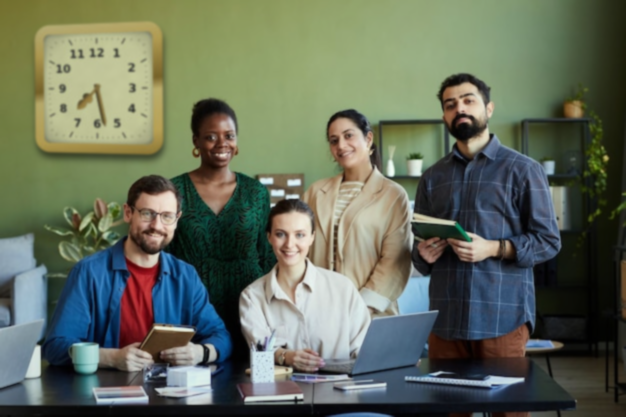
7:28
